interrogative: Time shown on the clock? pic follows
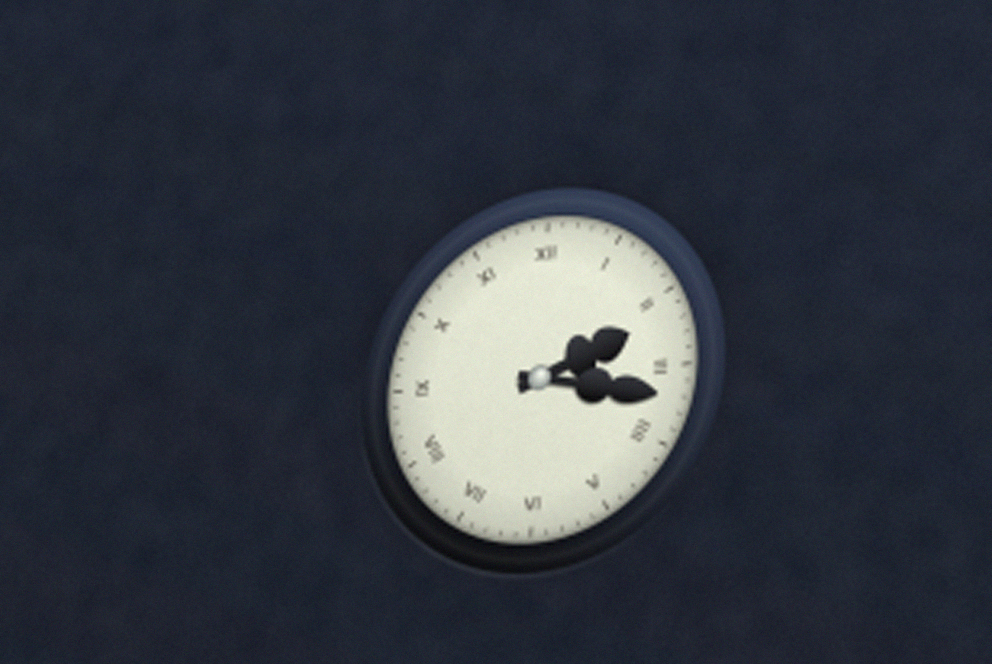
2:17
